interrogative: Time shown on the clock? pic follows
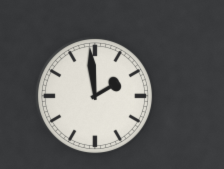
1:59
